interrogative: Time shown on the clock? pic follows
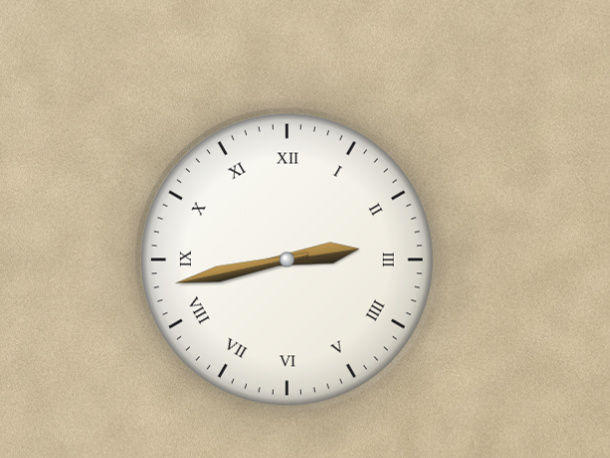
2:43
